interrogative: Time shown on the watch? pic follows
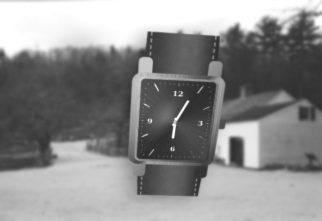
6:04
